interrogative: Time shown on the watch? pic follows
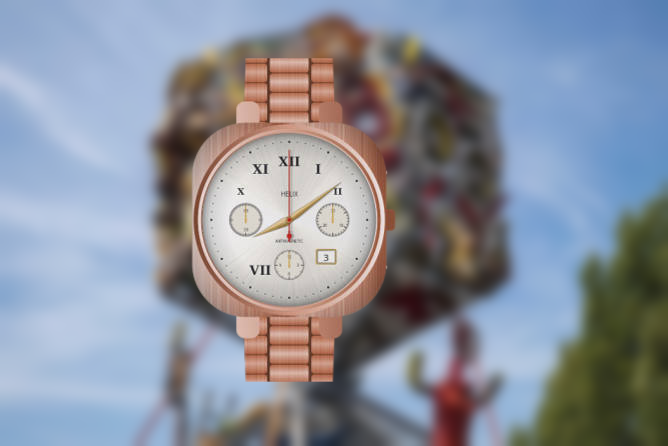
8:09
